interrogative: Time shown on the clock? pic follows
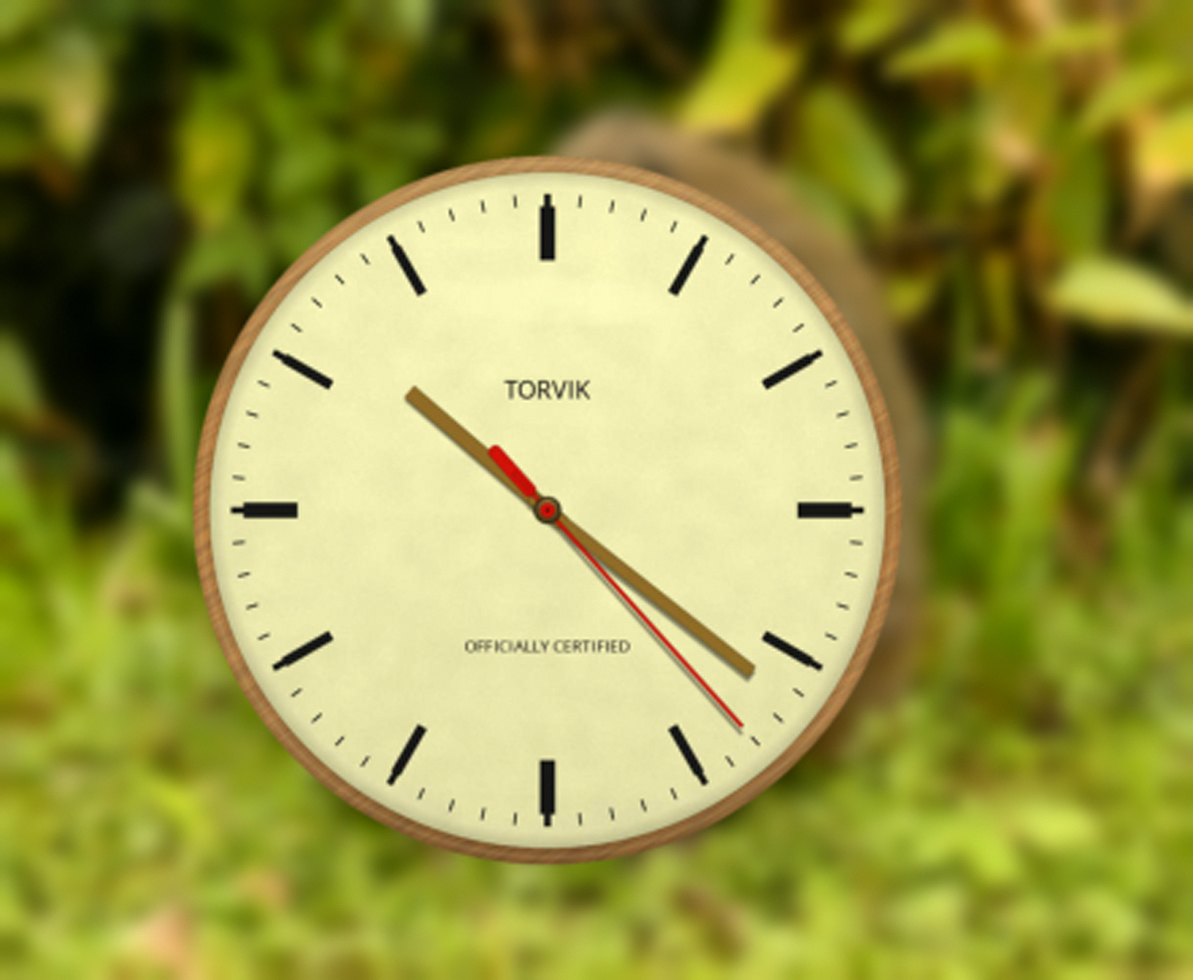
10:21:23
